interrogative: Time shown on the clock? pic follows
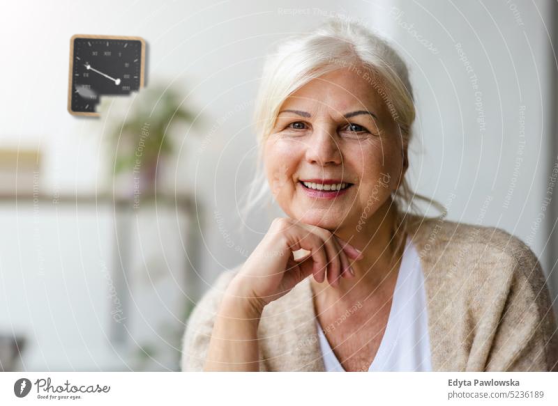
3:49
